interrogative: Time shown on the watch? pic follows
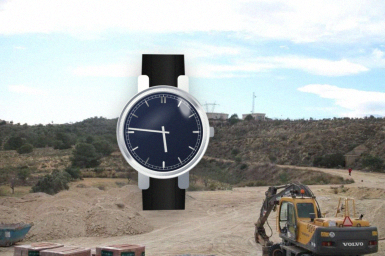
5:46
